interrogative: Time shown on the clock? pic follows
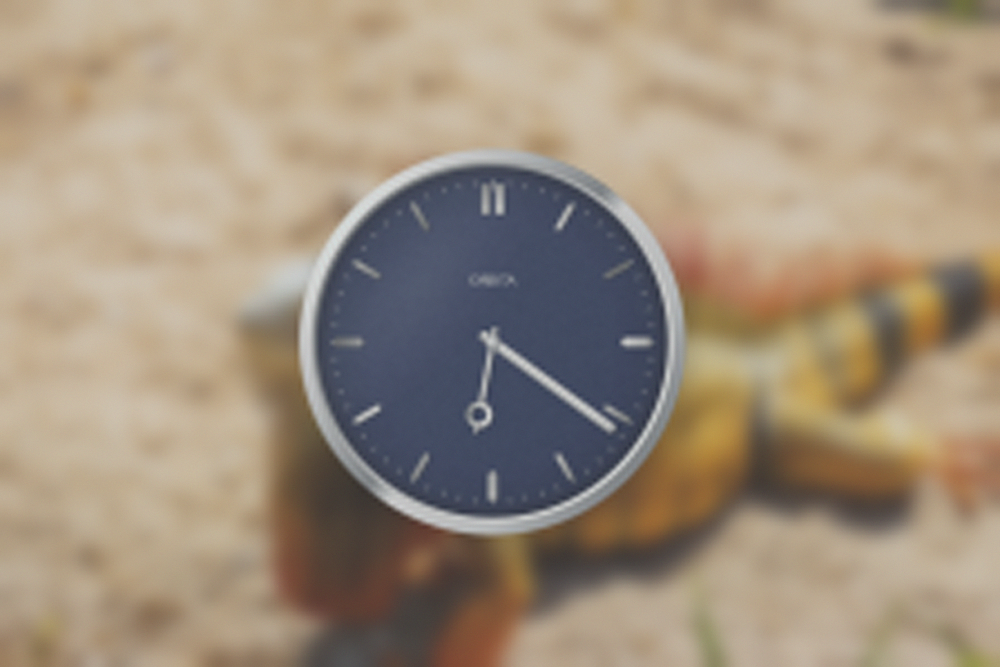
6:21
